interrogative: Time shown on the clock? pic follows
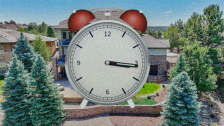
3:16
